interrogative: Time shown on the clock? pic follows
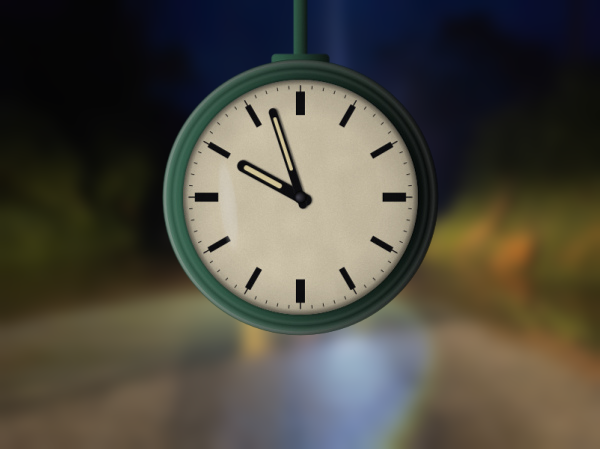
9:57
